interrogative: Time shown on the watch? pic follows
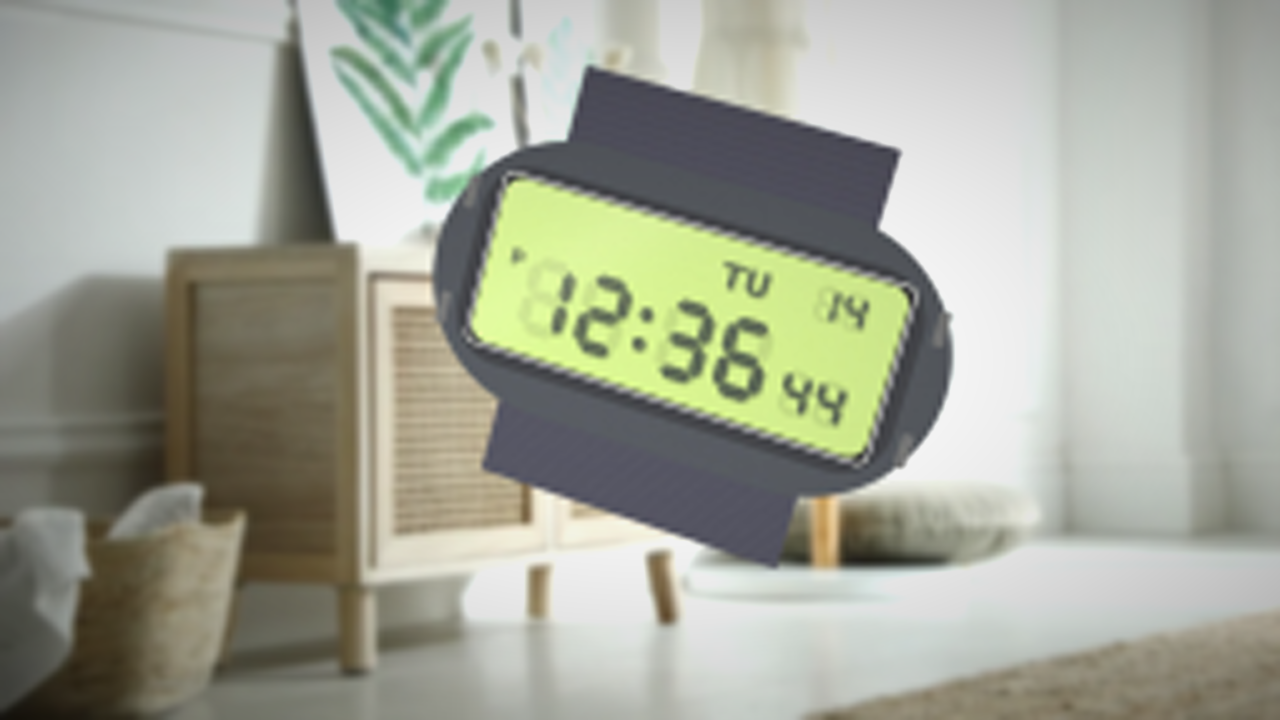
12:36:44
